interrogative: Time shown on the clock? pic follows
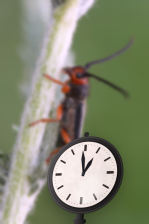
12:59
